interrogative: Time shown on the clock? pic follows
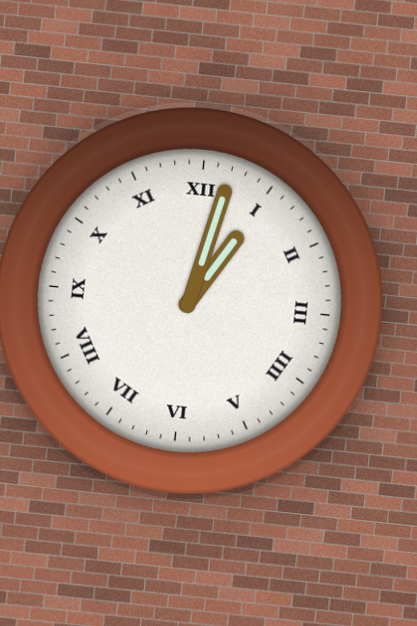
1:02
